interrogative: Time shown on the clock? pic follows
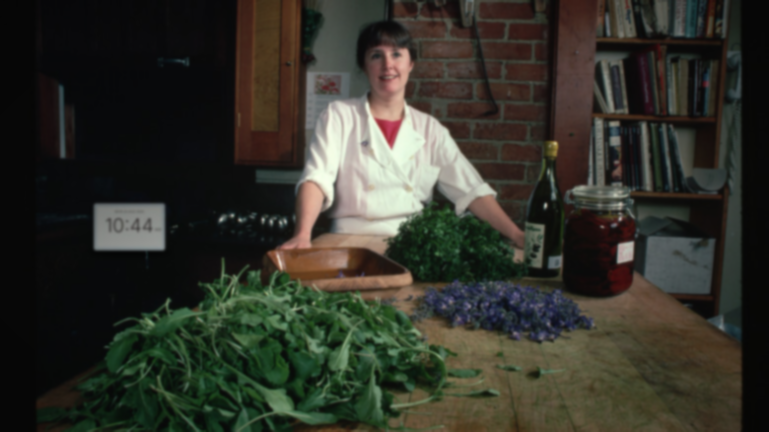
10:44
